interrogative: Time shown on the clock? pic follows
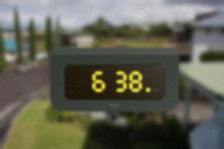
6:38
